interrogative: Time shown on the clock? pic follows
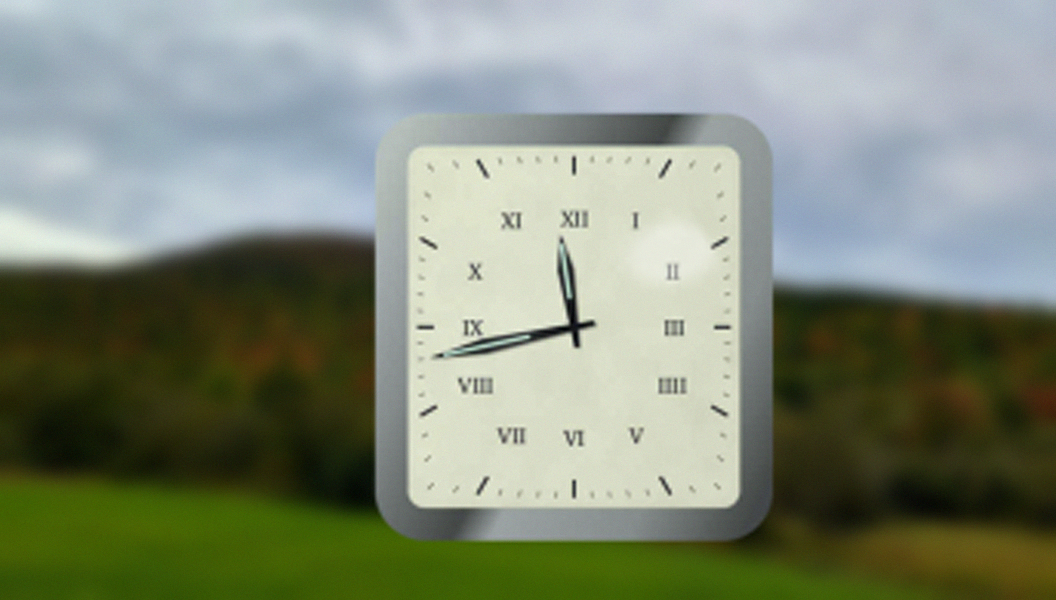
11:43
